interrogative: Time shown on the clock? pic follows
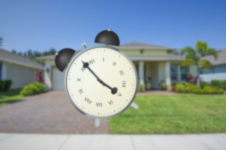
4:57
